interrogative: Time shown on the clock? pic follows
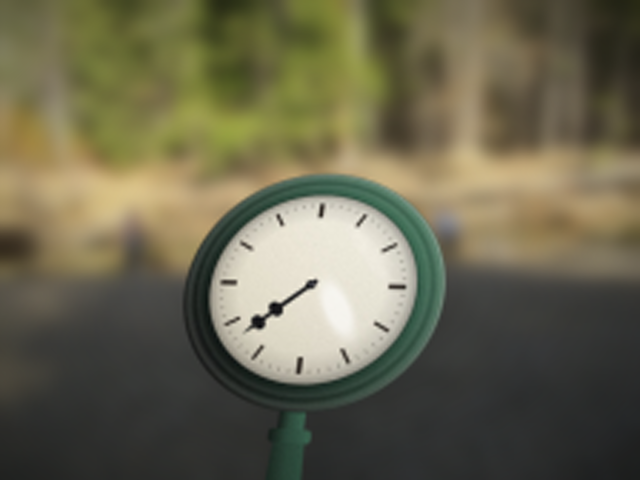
7:38
